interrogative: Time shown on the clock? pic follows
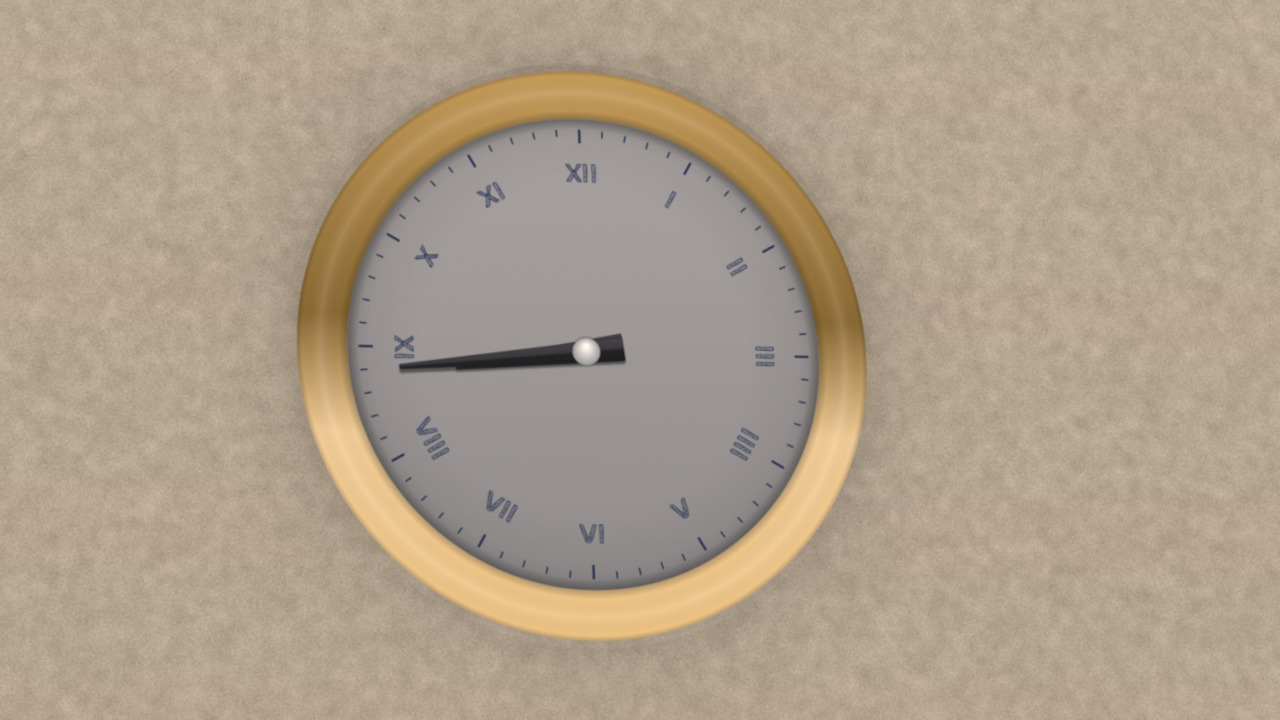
8:44
